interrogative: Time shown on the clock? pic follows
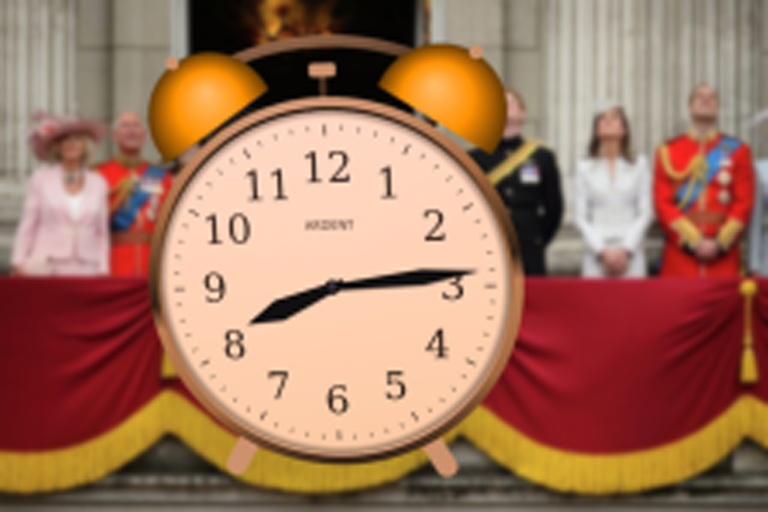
8:14
